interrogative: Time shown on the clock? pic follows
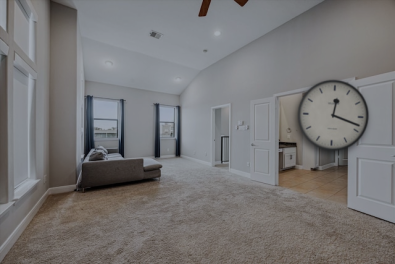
12:18
